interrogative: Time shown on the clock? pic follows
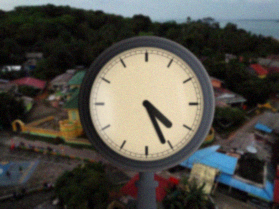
4:26
